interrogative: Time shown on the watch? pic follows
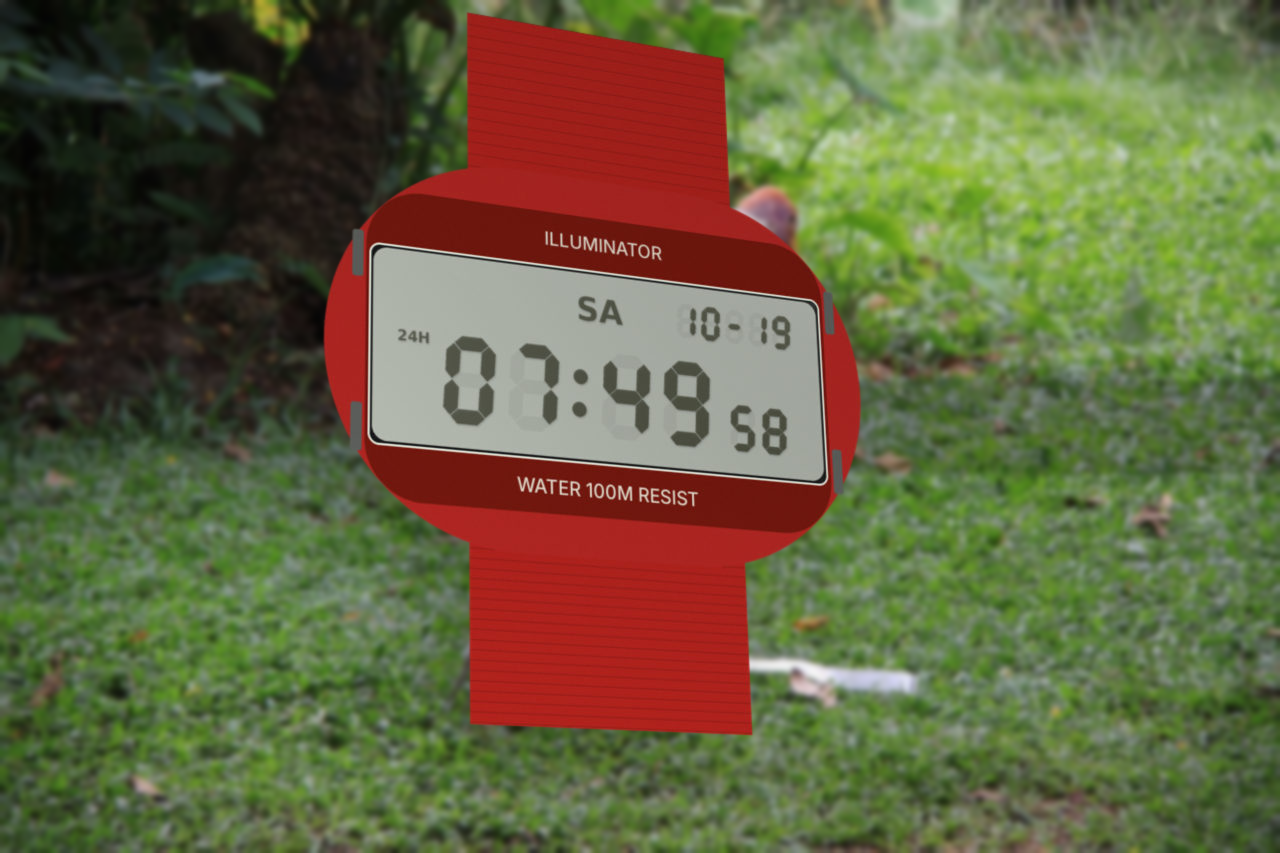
7:49:58
